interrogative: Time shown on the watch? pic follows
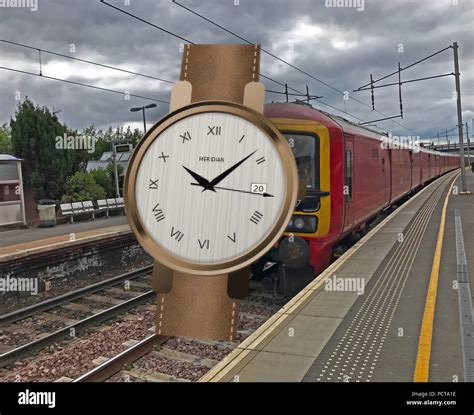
10:08:16
